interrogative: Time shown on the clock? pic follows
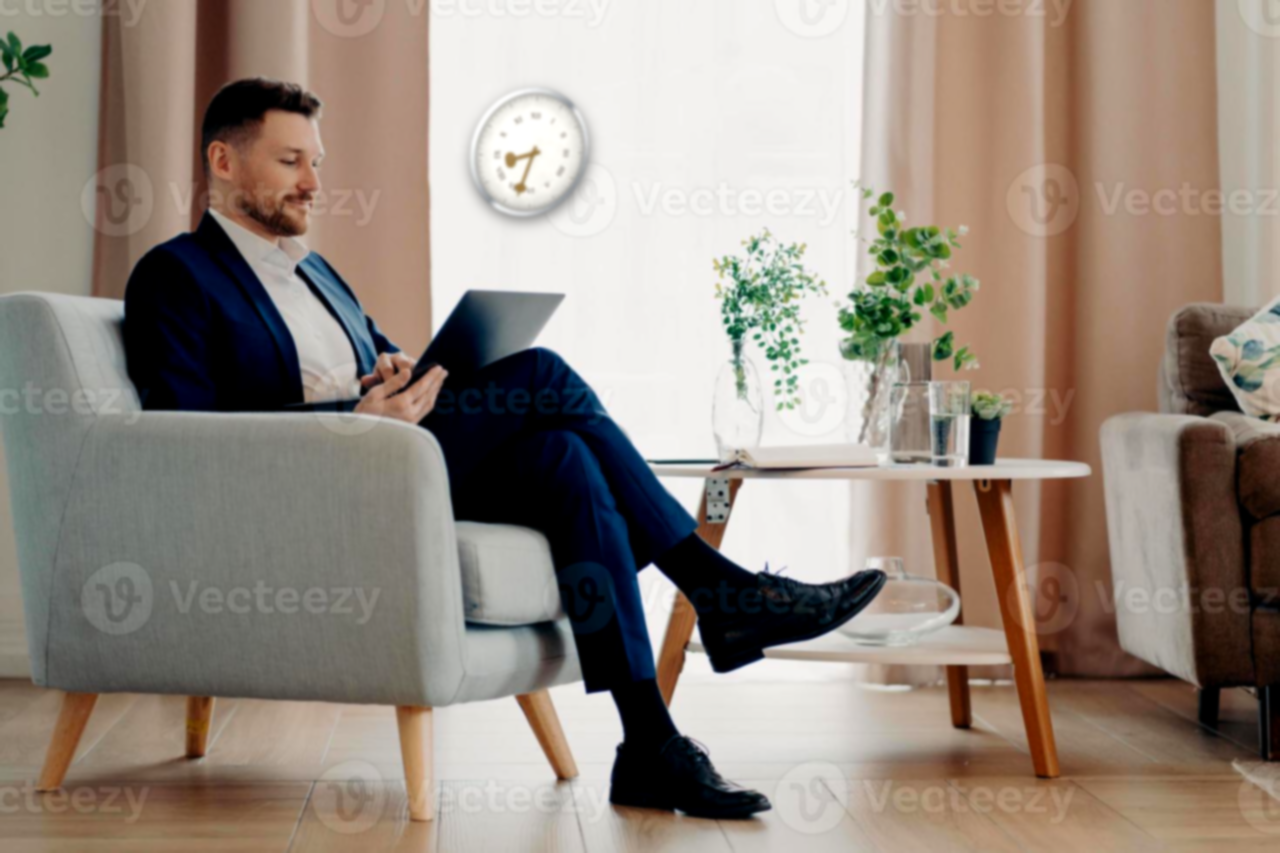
8:33
